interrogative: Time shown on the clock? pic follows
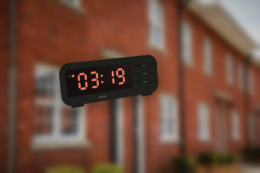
3:19
